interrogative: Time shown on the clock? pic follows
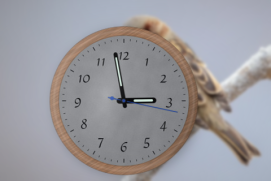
2:58:17
